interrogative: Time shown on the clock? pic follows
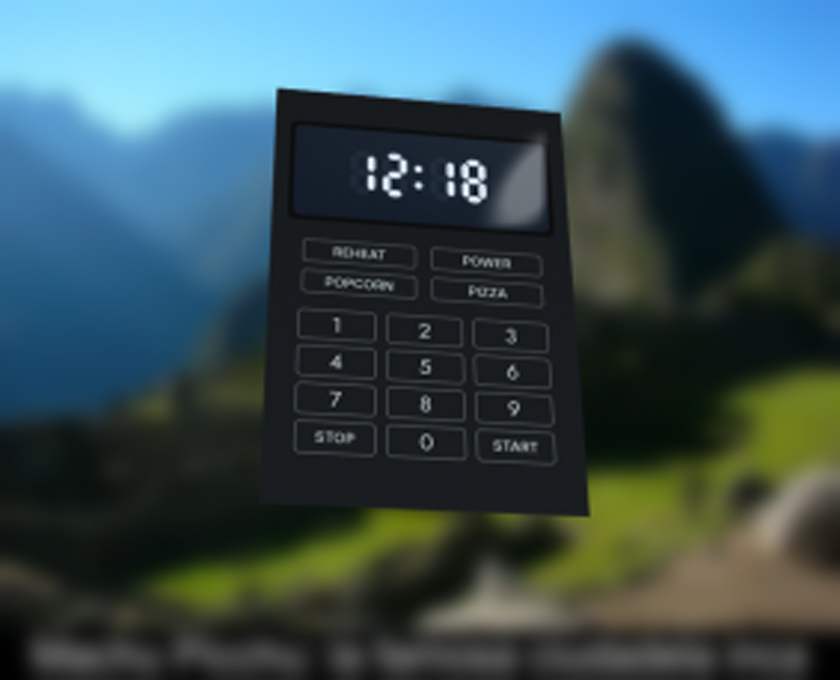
12:18
